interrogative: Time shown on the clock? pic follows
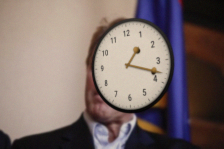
1:18
